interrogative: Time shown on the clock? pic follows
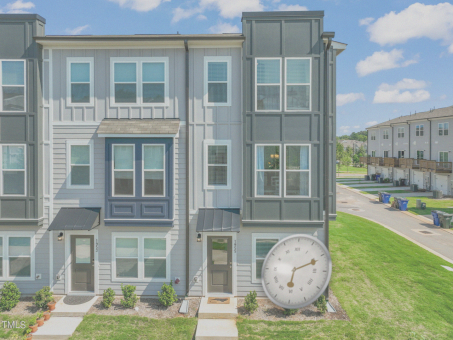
6:11
